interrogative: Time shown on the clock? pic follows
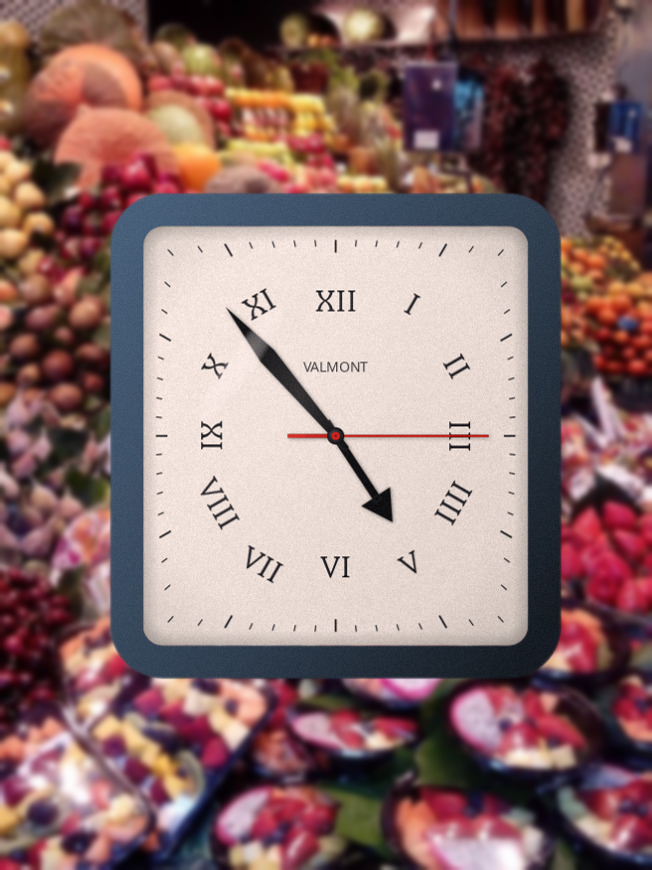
4:53:15
